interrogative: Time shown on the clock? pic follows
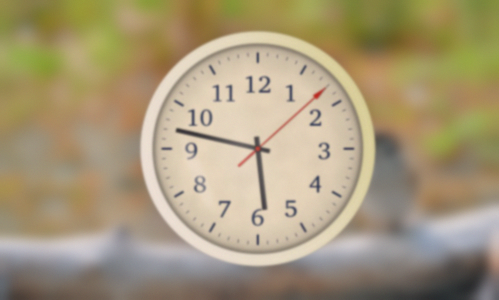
5:47:08
